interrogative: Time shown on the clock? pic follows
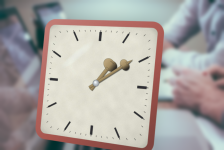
1:09
